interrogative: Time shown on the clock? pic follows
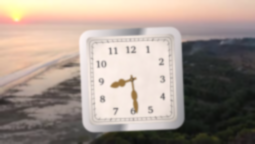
8:29
